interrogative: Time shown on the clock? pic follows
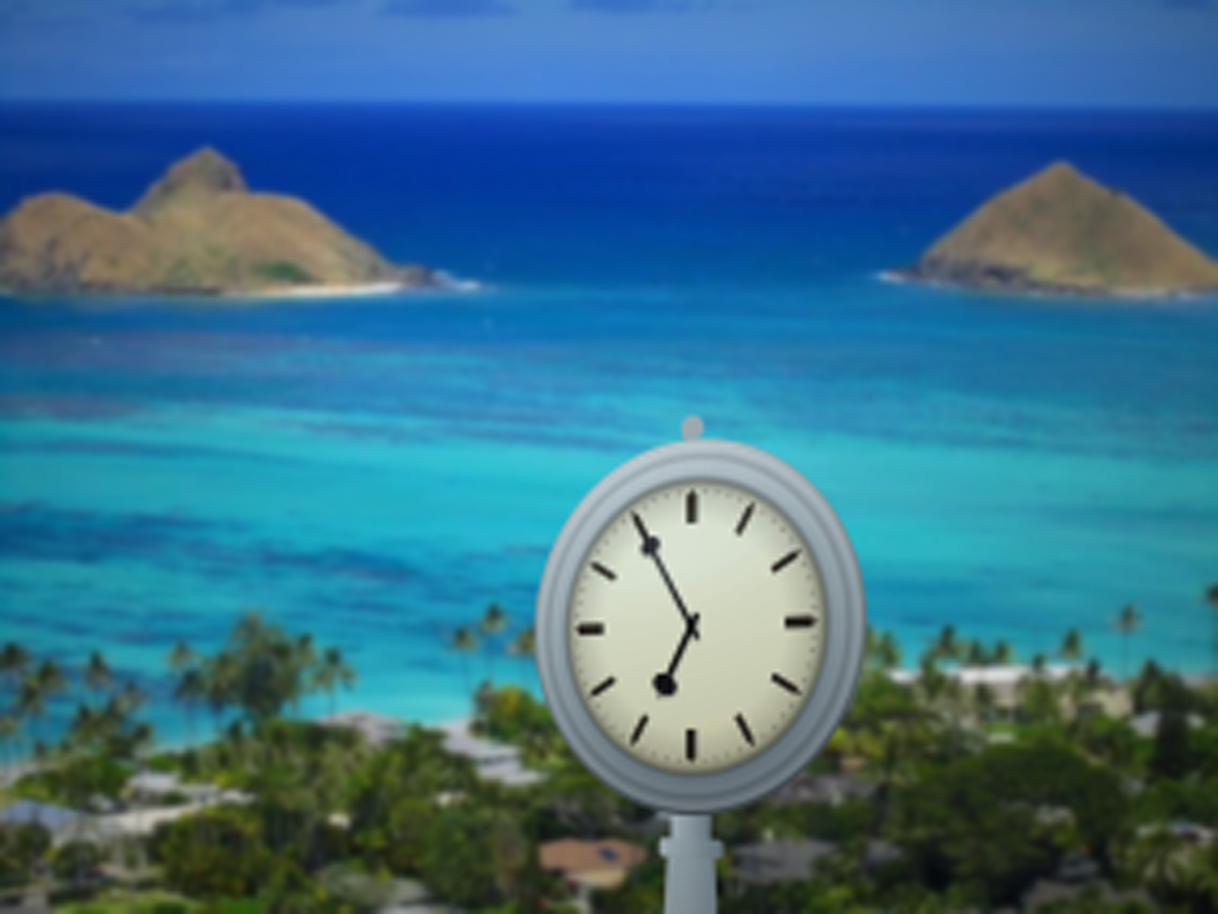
6:55
